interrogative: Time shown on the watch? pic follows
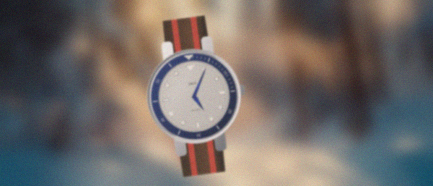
5:05
